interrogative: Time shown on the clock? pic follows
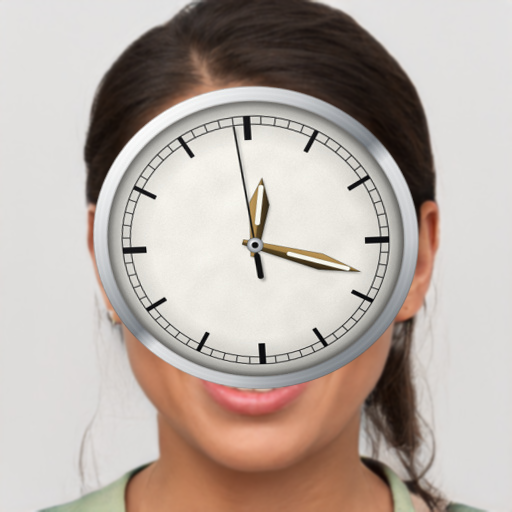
12:17:59
